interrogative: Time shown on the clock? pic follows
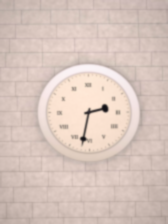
2:32
